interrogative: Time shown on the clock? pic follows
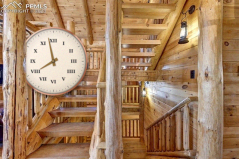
7:58
